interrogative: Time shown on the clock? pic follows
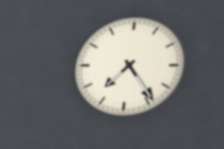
7:24
